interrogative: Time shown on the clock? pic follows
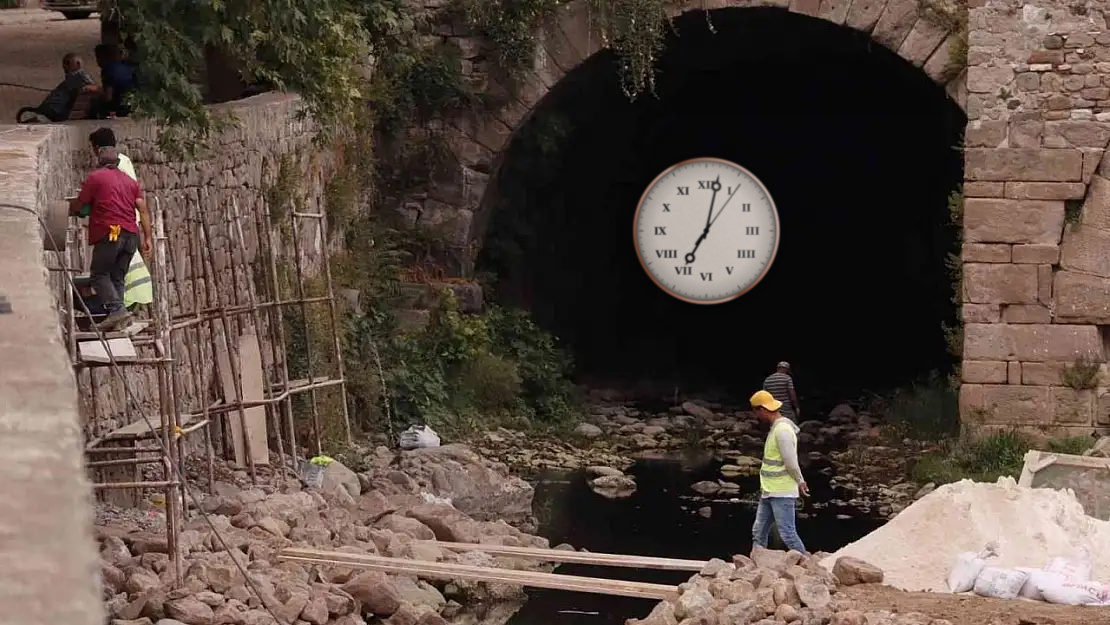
7:02:06
